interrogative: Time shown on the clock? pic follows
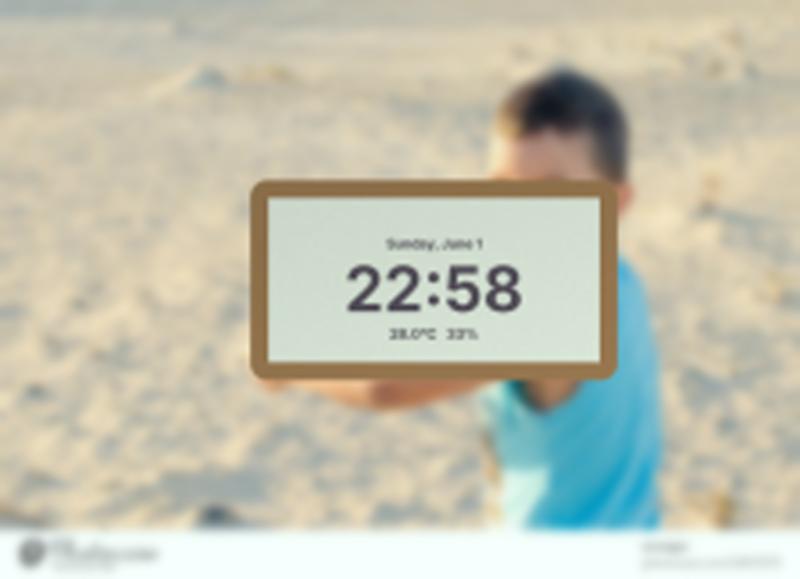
22:58
